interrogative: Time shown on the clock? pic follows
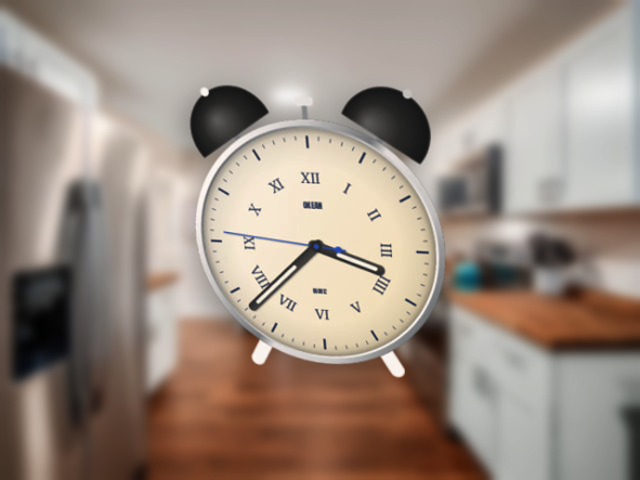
3:37:46
